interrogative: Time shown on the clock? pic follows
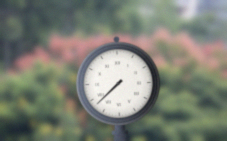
7:38
